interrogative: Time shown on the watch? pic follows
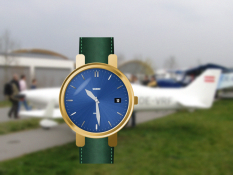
10:29
